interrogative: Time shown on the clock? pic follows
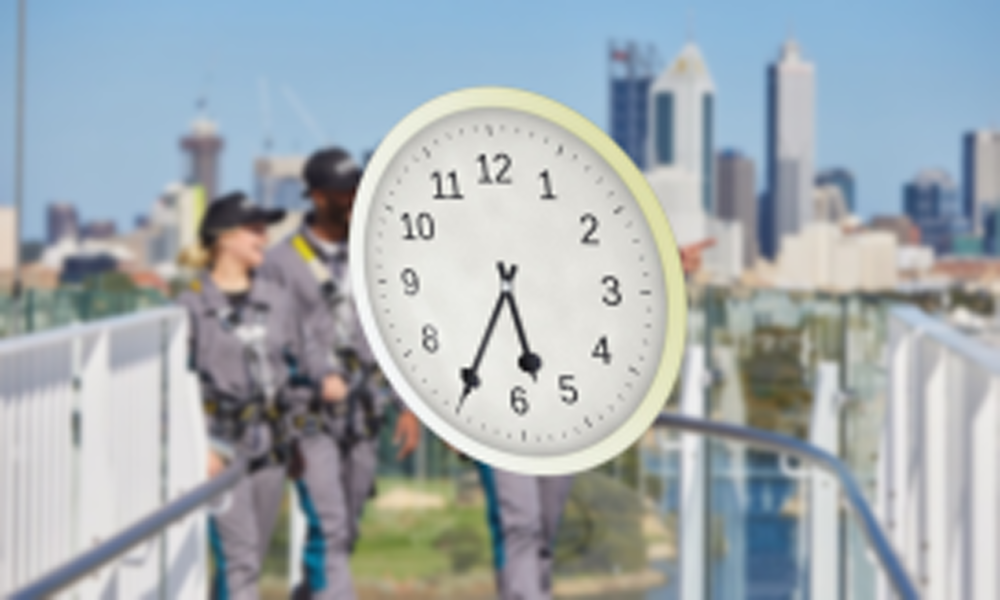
5:35
